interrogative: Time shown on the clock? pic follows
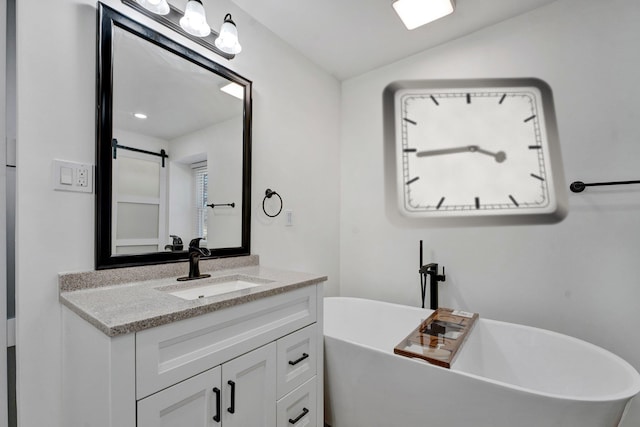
3:44
